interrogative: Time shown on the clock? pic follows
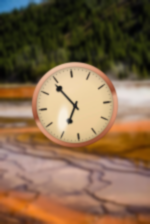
6:54
